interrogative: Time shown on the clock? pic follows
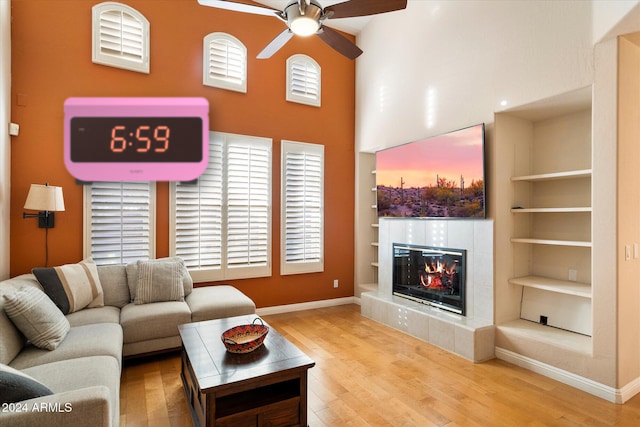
6:59
